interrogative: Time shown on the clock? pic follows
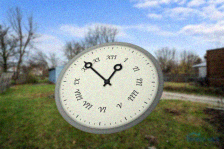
12:52
